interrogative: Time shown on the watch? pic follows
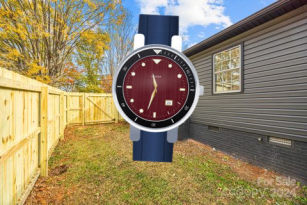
11:33
